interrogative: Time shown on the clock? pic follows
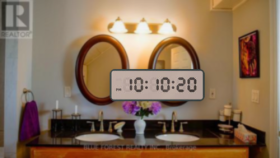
10:10:20
